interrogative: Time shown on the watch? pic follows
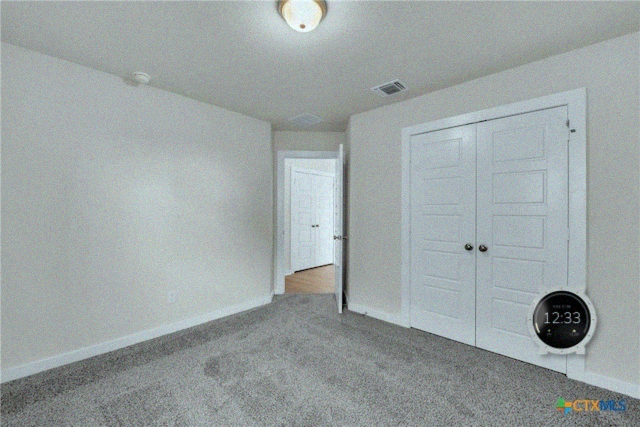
12:33
